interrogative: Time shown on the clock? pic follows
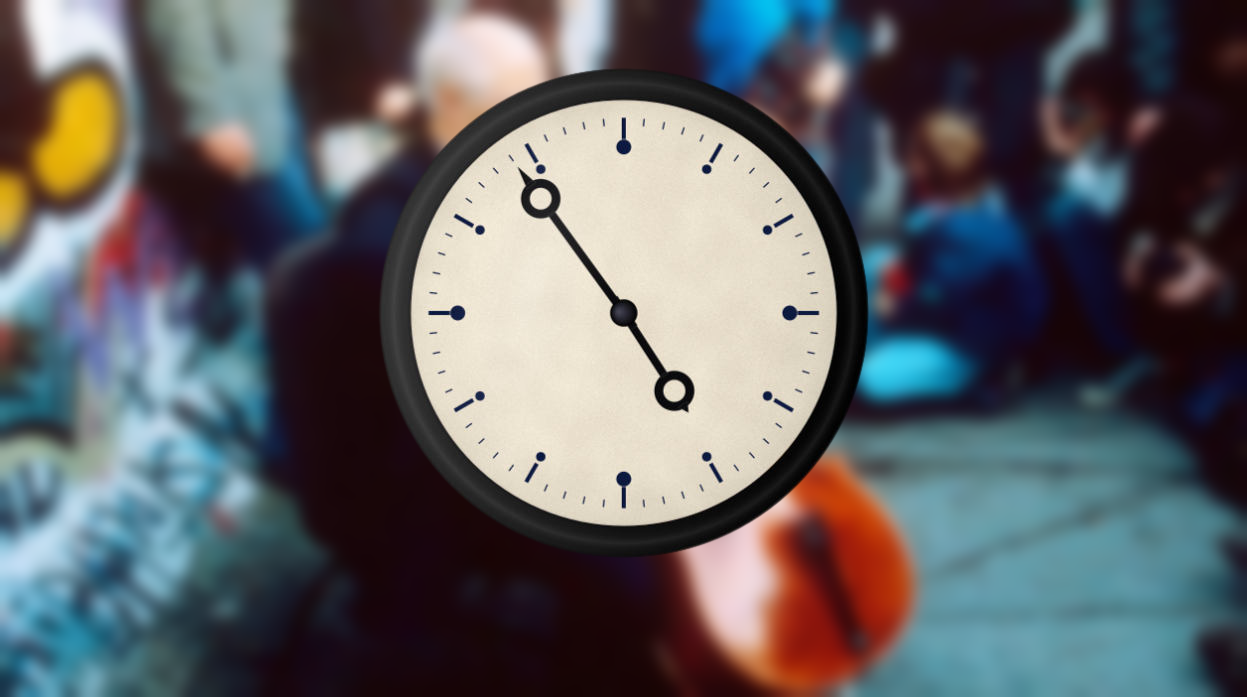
4:54
